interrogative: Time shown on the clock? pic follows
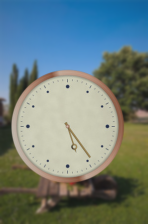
5:24
